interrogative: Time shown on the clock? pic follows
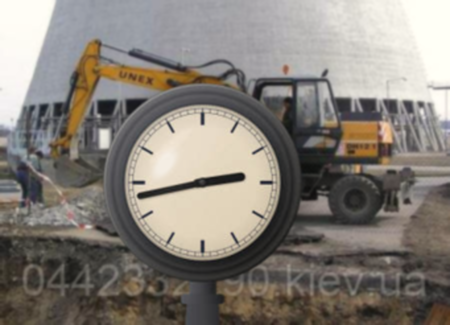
2:43
